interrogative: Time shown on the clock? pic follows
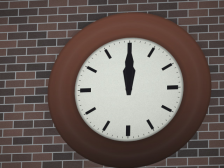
12:00
